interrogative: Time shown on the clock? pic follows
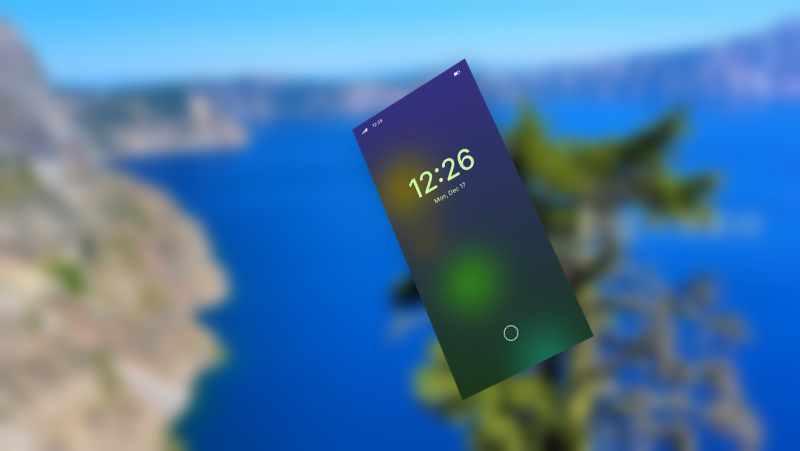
12:26
